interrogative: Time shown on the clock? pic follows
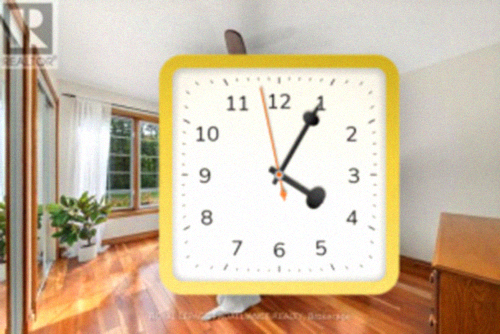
4:04:58
